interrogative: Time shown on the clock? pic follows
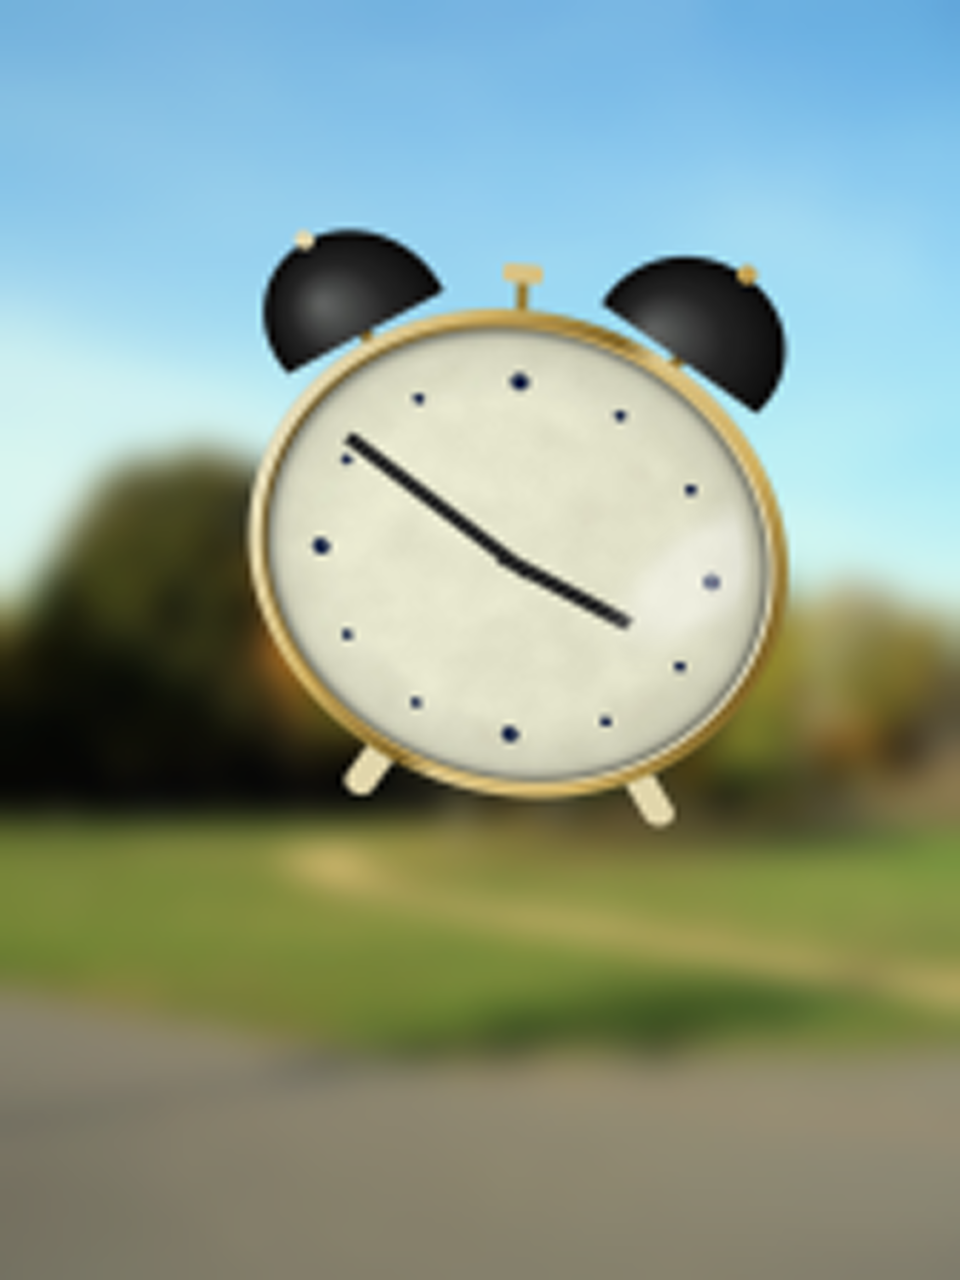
3:51
